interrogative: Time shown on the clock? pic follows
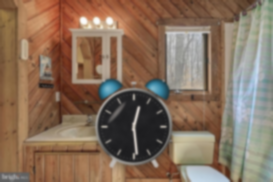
12:29
